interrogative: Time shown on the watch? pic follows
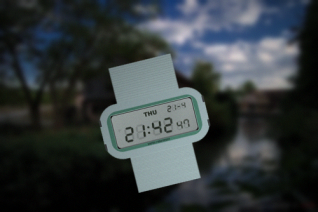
21:42:47
